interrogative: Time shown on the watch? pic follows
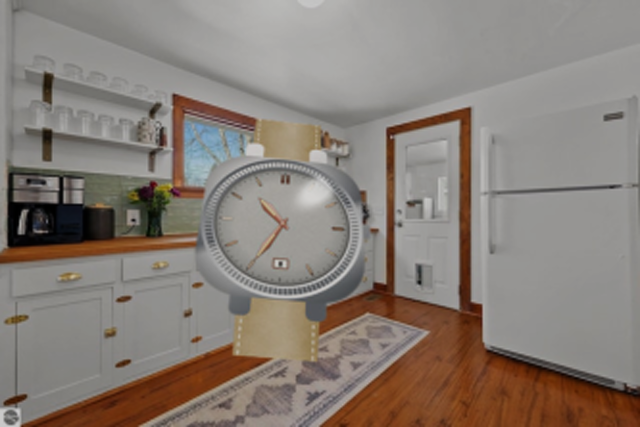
10:35
